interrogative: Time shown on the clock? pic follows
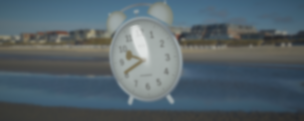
9:41
